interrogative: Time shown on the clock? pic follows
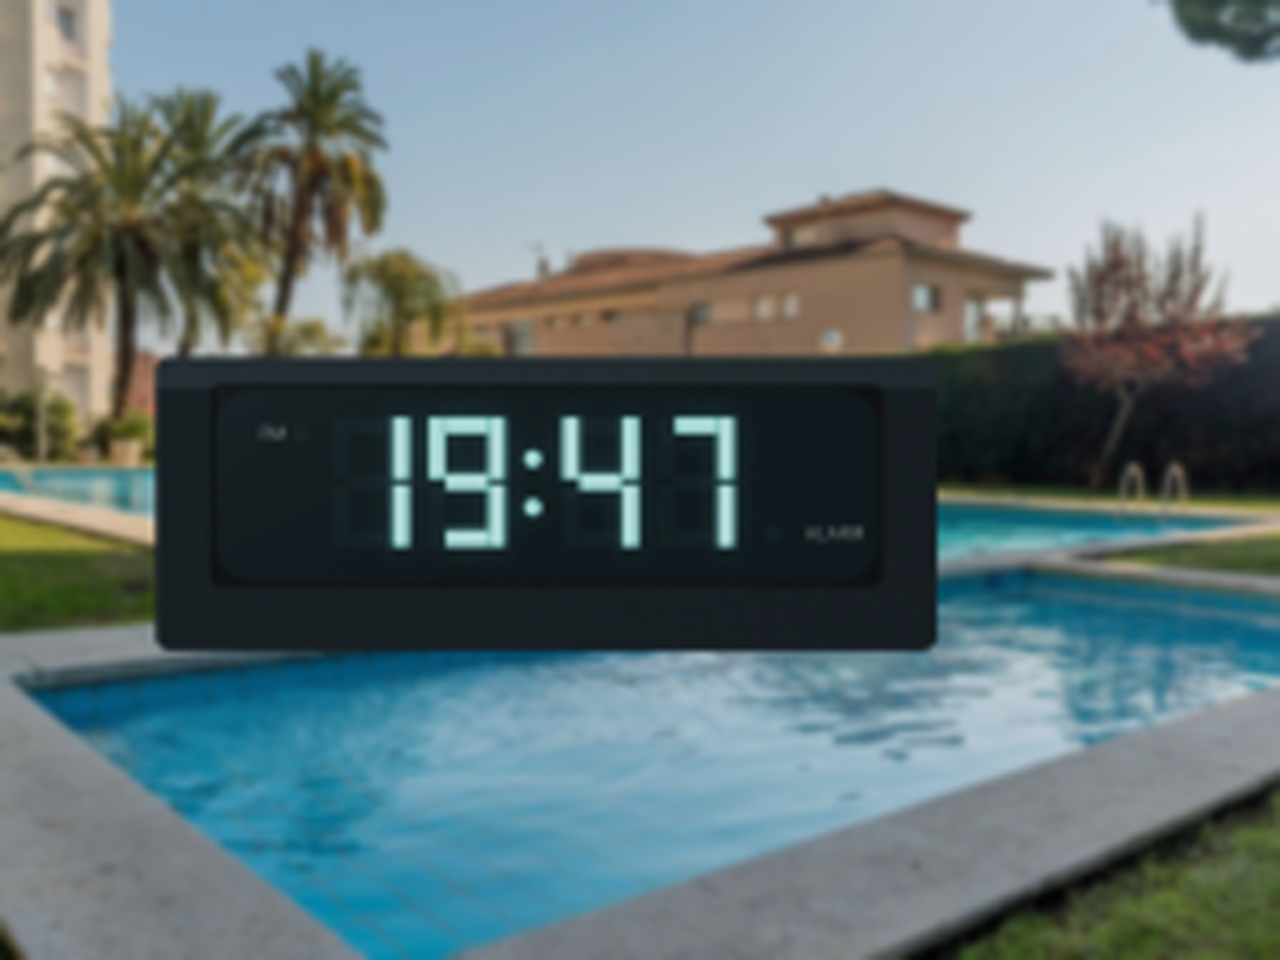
19:47
